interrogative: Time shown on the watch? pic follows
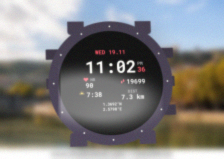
11:02
